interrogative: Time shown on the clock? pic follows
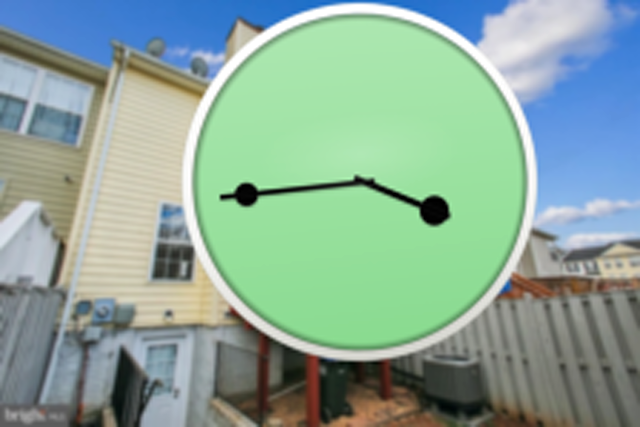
3:44
